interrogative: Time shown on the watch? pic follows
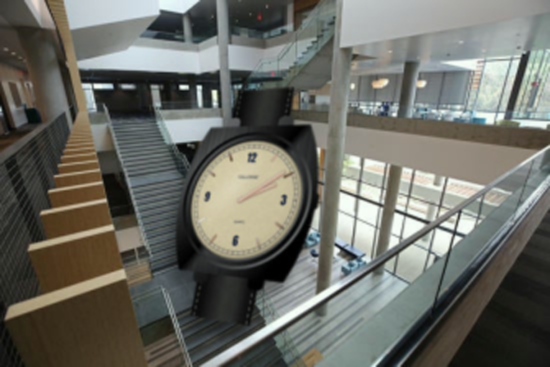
2:09
